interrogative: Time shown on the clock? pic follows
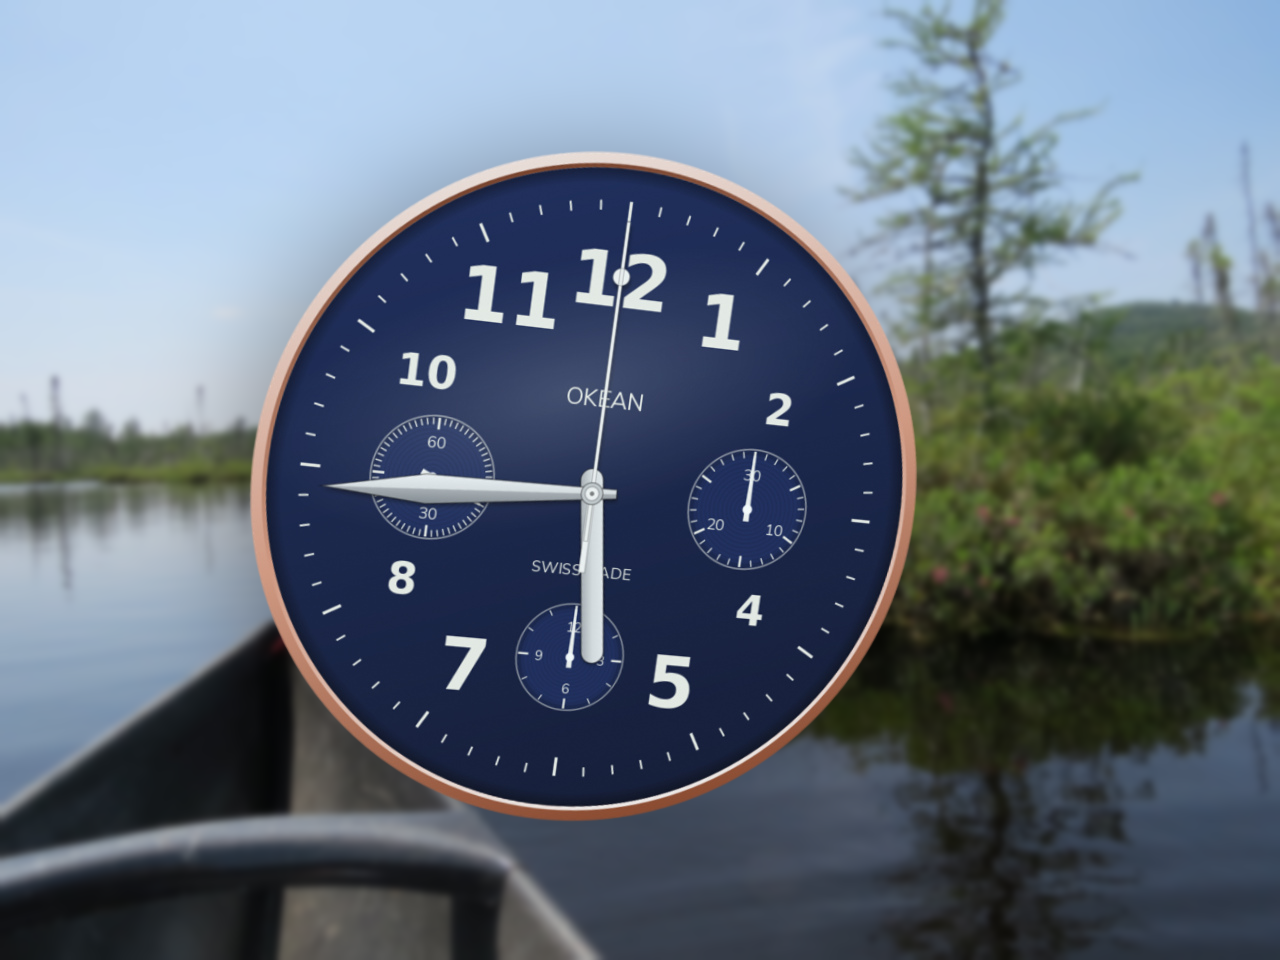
5:44:19
